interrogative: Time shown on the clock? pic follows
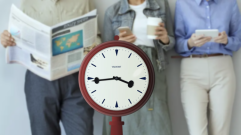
3:44
